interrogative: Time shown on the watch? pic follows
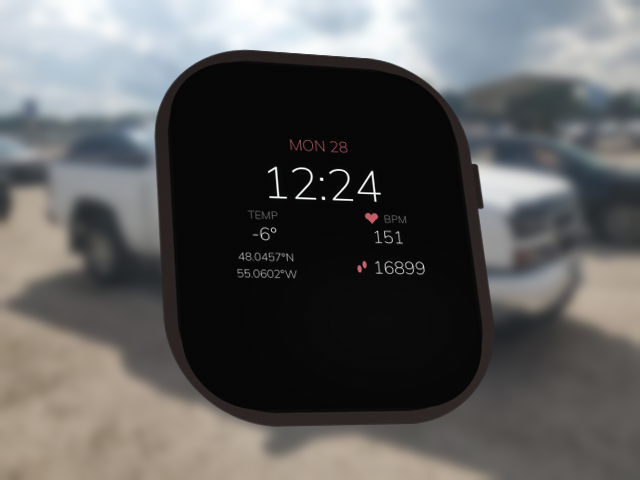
12:24
